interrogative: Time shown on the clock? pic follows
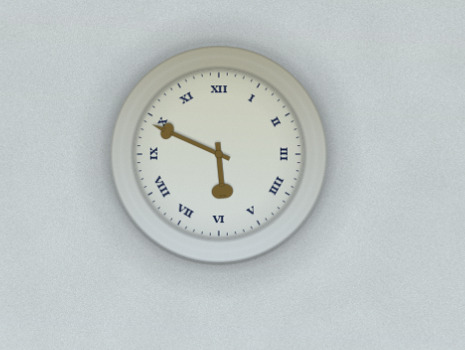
5:49
